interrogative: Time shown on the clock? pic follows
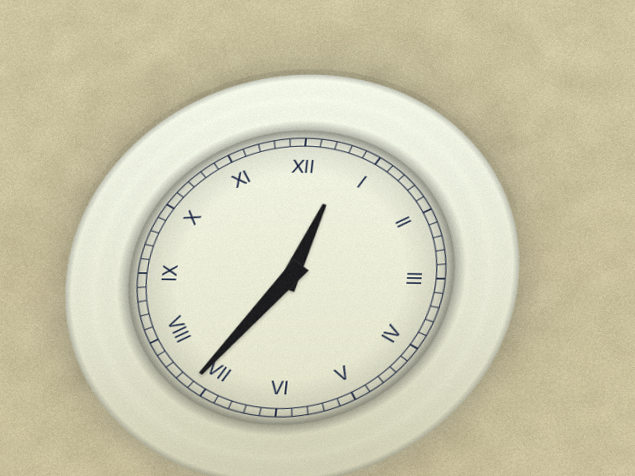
12:36
